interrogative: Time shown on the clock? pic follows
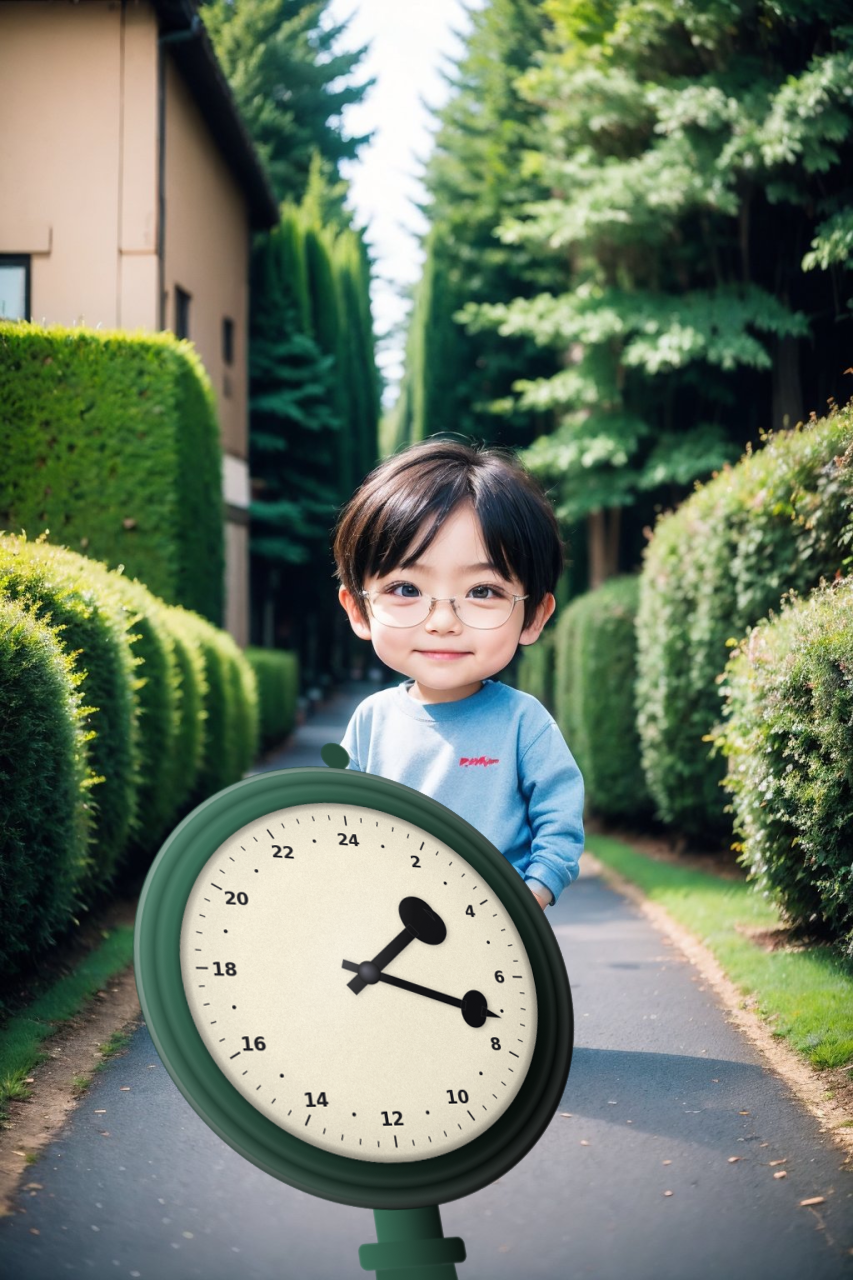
3:18
